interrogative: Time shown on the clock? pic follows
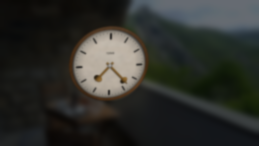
7:23
